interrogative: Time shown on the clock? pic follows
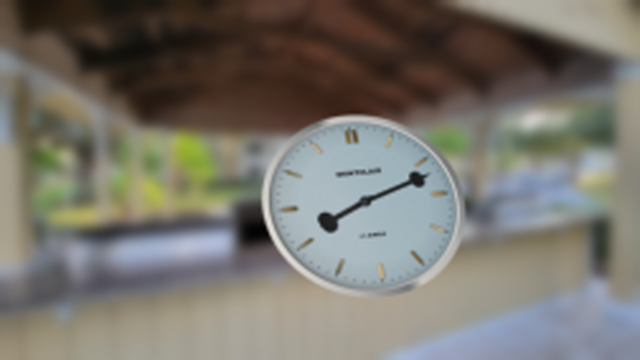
8:12
